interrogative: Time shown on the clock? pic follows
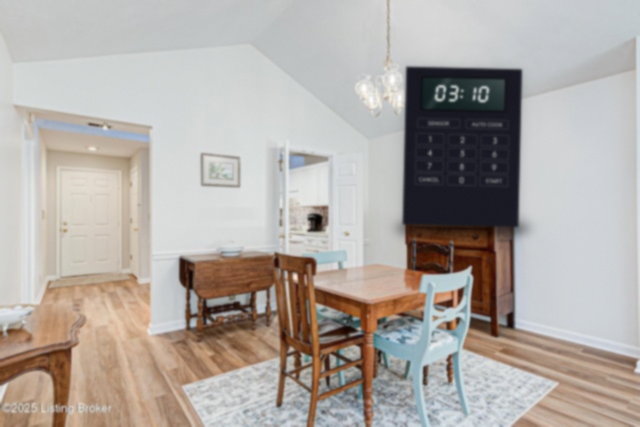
3:10
